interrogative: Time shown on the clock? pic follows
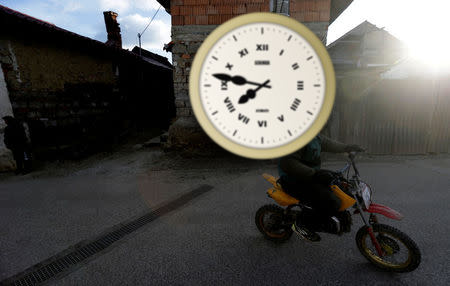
7:47
